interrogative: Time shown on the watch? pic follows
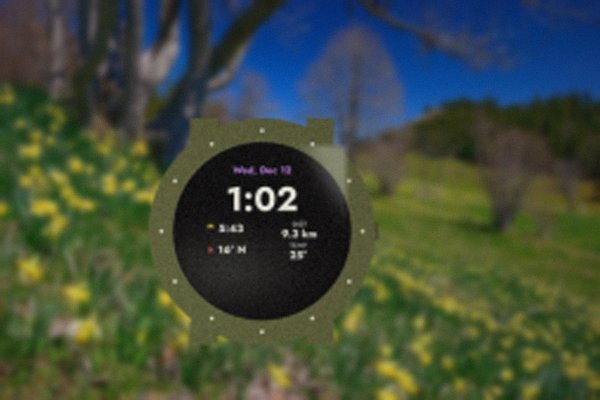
1:02
